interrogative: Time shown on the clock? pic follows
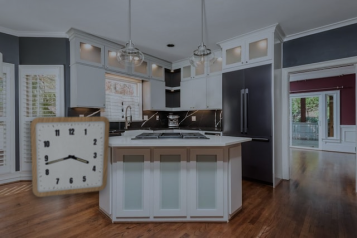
3:43
